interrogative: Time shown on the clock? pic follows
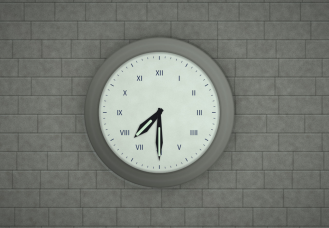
7:30
